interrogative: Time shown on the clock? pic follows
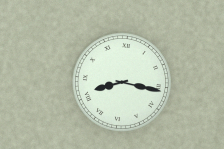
8:16
